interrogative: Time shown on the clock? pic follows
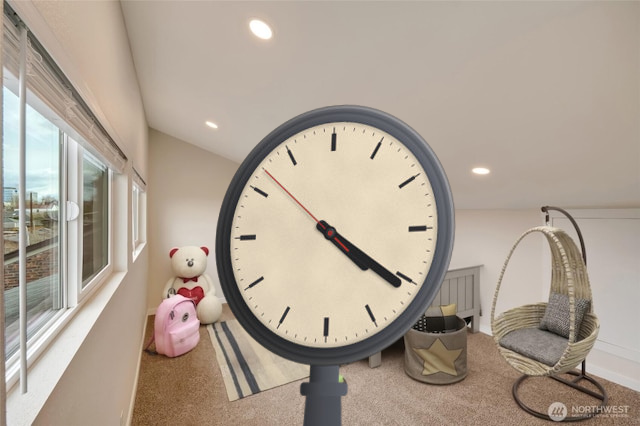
4:20:52
